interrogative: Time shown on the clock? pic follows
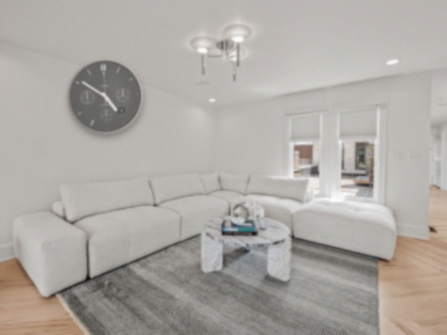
4:51
